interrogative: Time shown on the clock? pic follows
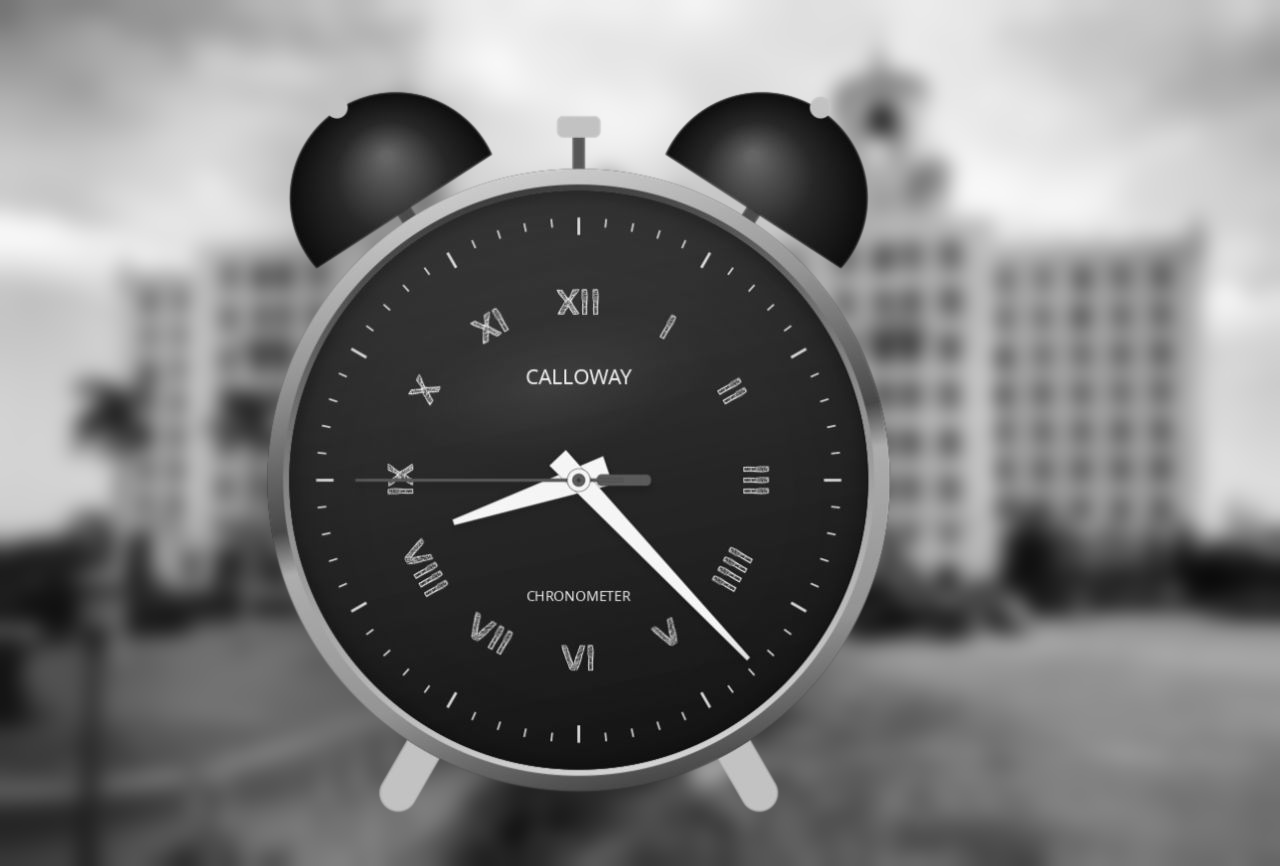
8:22:45
